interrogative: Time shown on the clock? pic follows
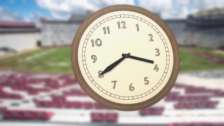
3:40
